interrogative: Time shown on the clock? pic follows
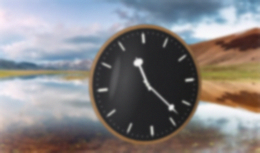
11:23
